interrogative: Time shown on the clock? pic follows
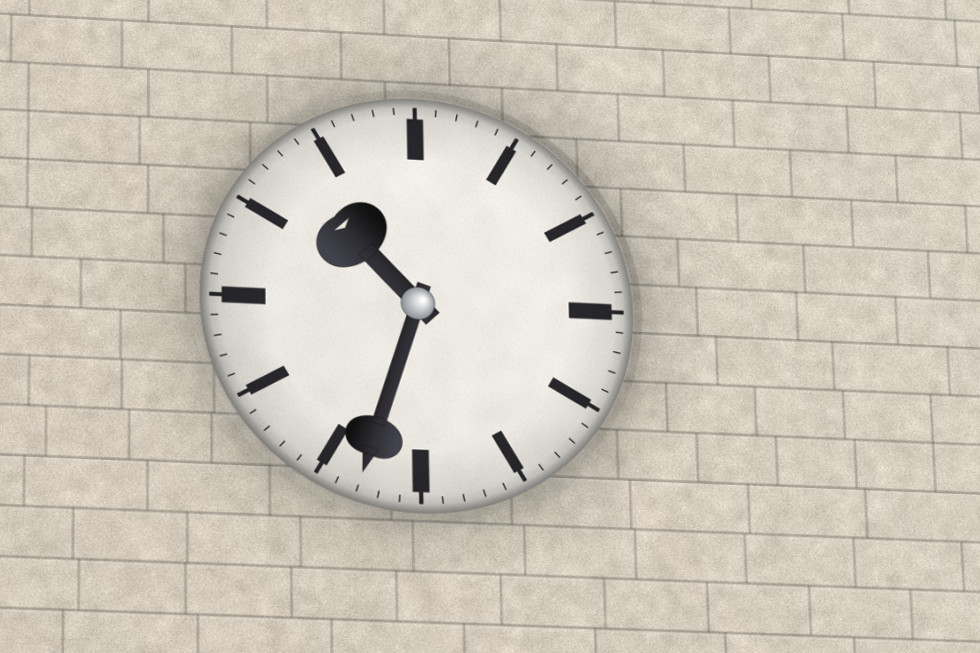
10:33
